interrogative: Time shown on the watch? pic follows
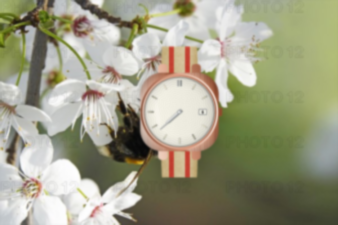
7:38
